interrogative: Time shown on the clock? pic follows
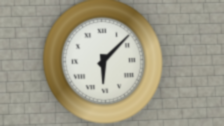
6:08
